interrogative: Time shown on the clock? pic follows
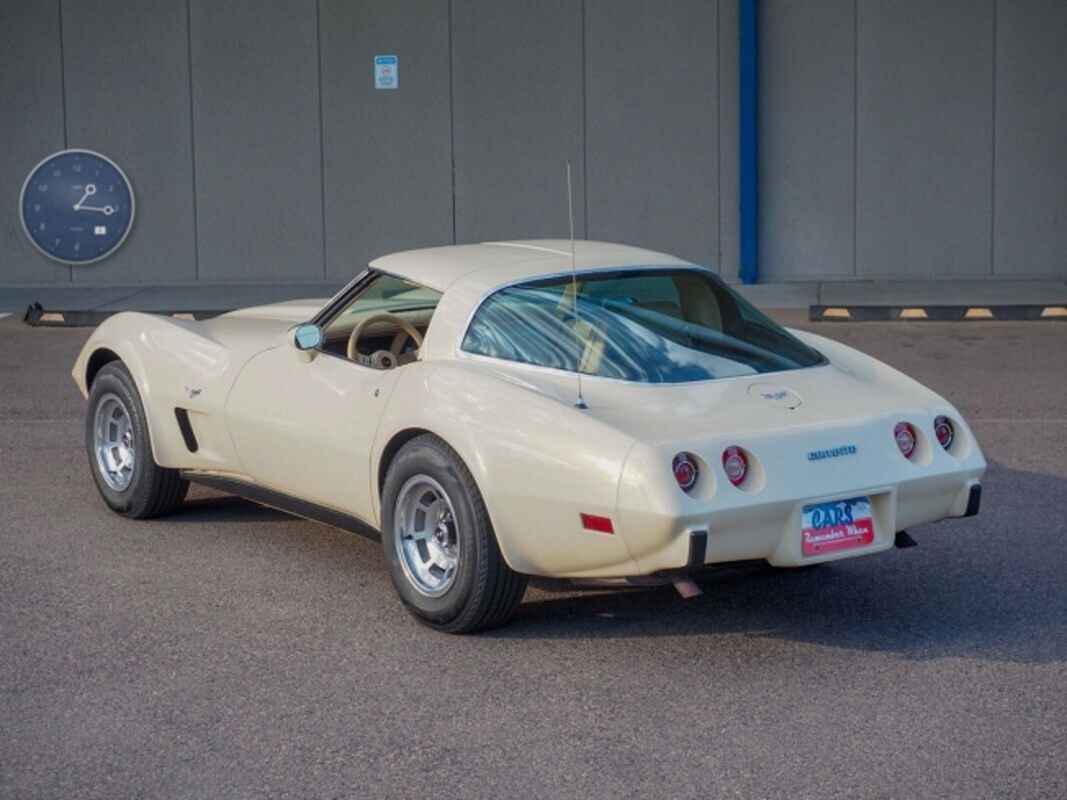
1:16
